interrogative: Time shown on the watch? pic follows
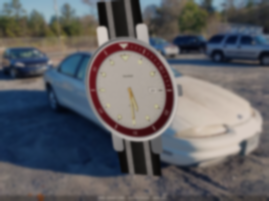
5:30
